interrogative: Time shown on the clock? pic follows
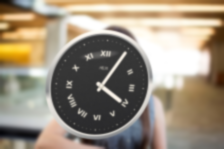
4:05
